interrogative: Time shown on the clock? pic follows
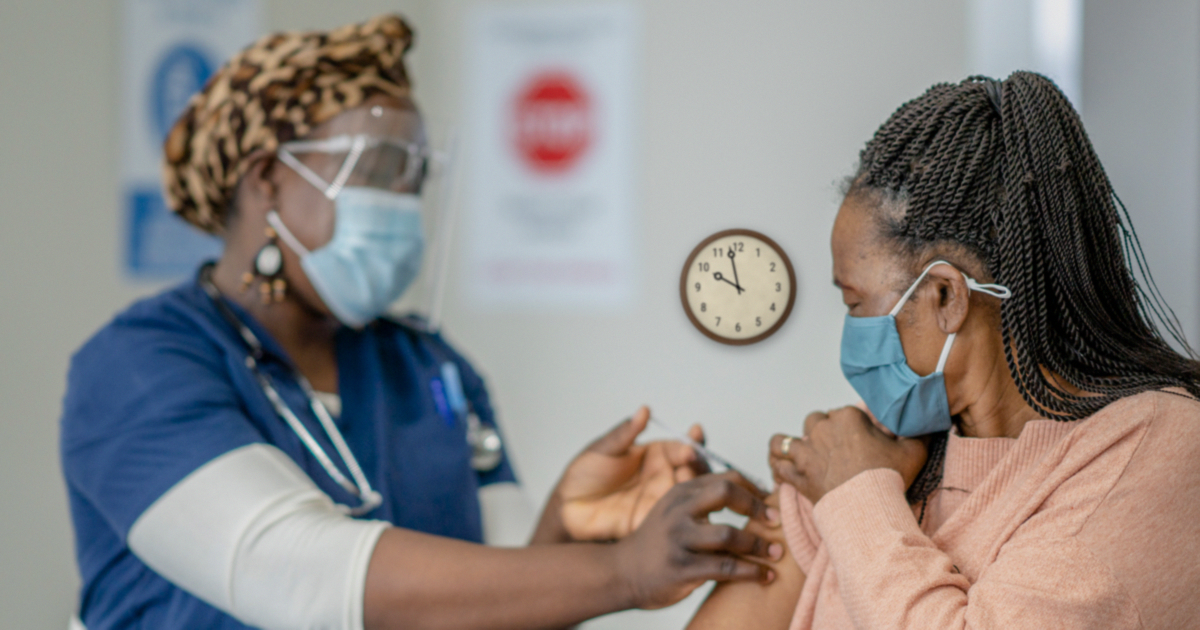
9:58
